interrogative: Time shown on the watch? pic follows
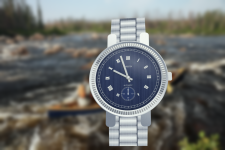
9:57
